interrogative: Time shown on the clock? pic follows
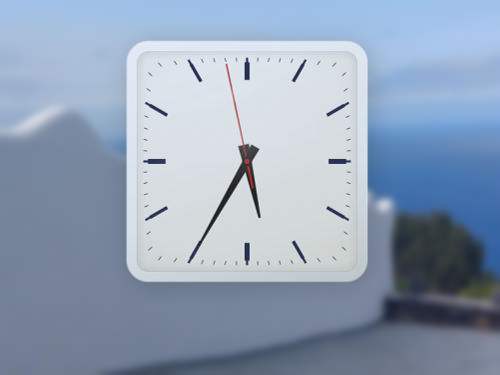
5:34:58
